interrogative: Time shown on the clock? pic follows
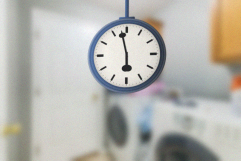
5:58
